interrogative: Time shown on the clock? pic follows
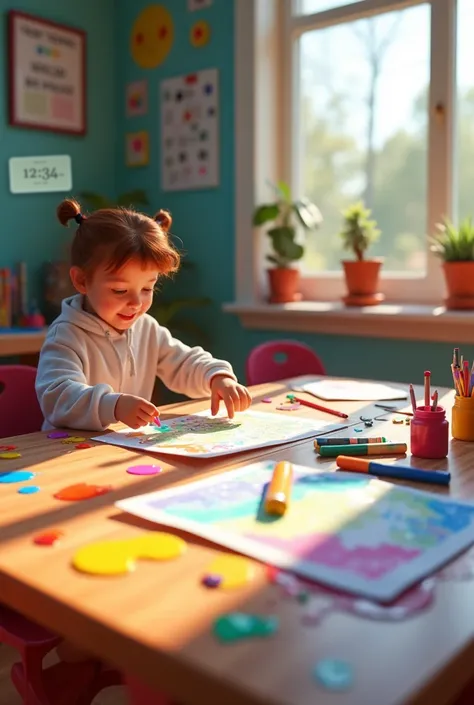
12:34
